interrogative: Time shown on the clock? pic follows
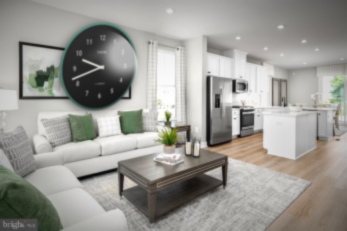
9:42
